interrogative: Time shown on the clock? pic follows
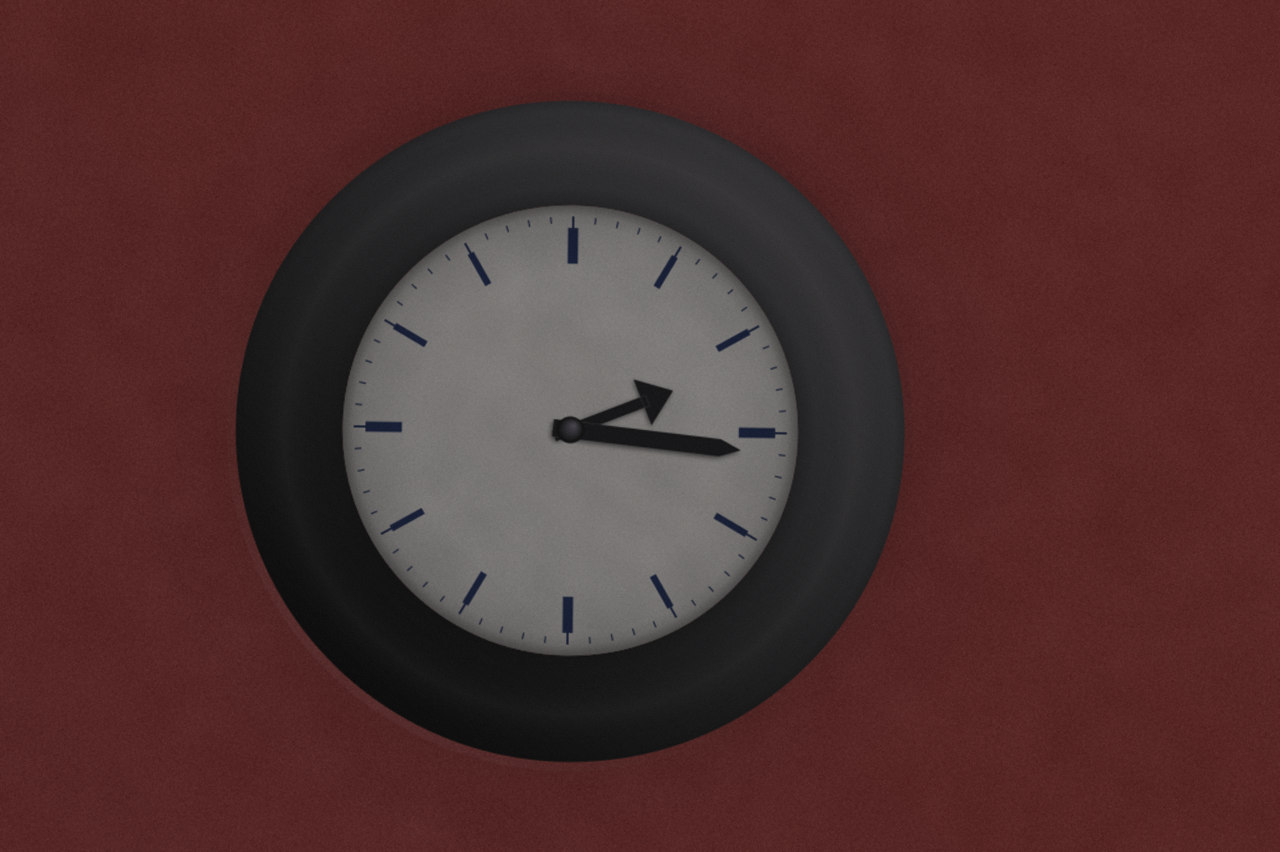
2:16
